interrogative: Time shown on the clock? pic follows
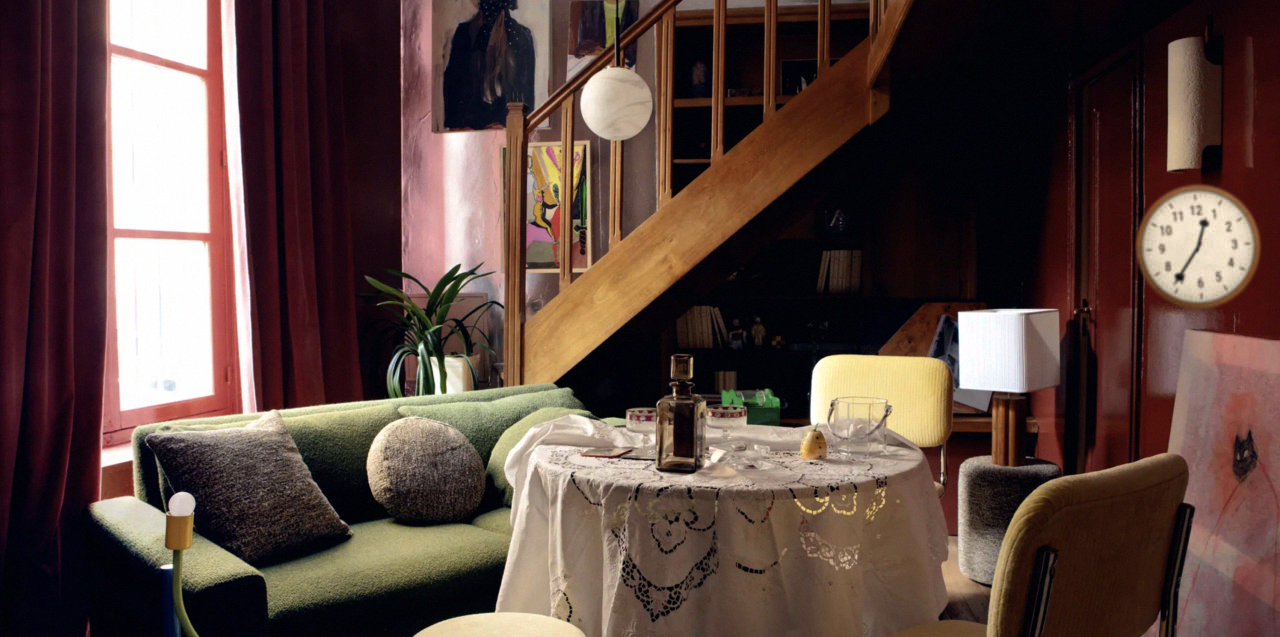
12:36
